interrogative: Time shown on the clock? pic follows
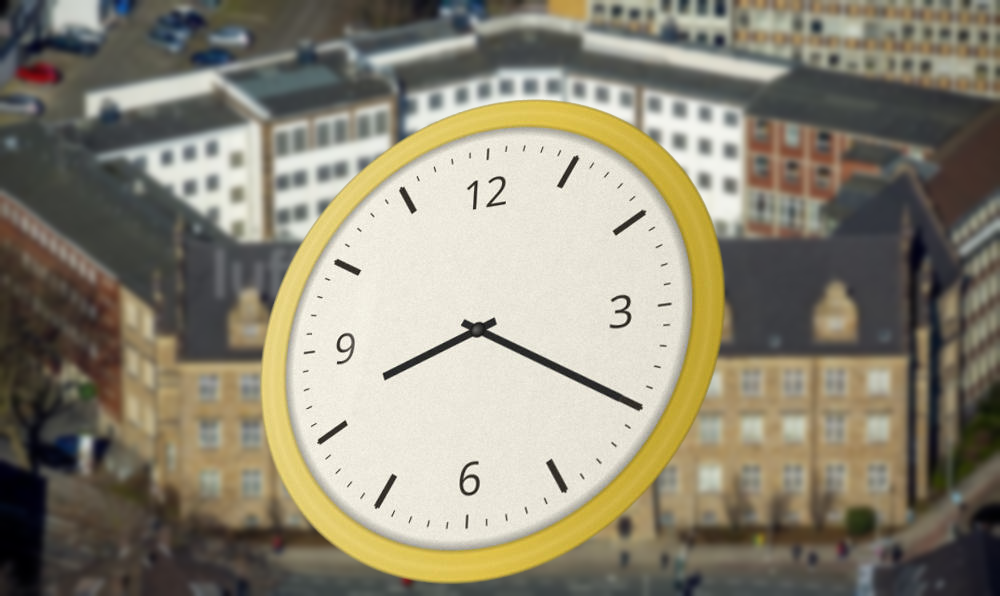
8:20
